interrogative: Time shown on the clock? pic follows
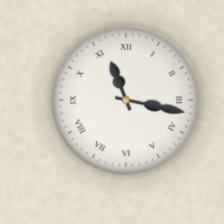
11:17
